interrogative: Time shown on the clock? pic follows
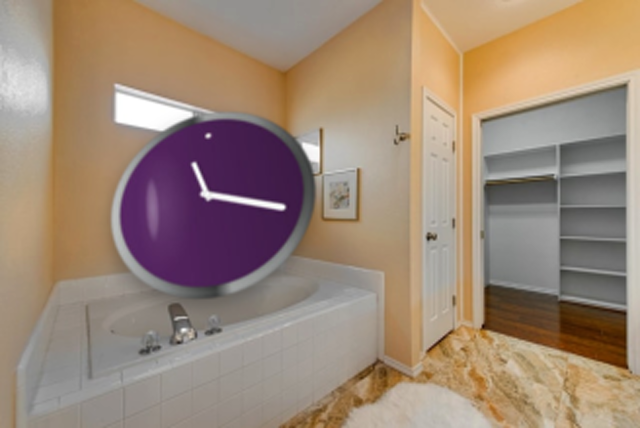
11:18
